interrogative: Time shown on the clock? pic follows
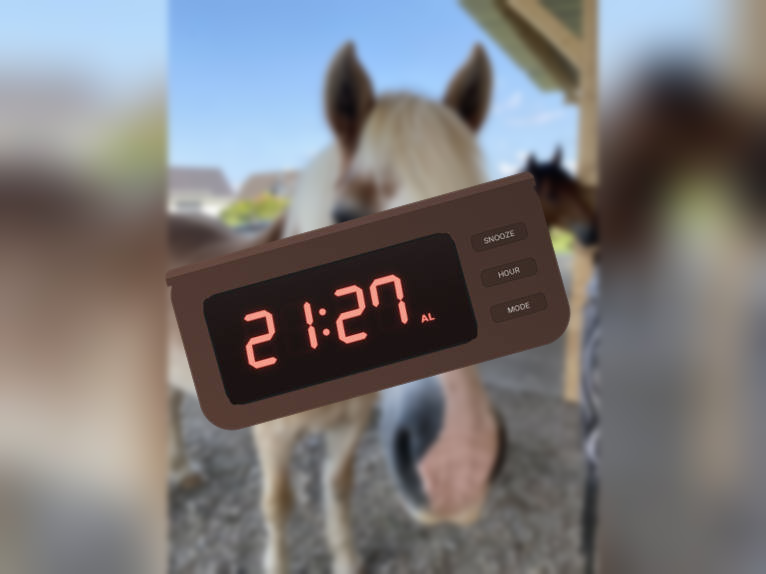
21:27
